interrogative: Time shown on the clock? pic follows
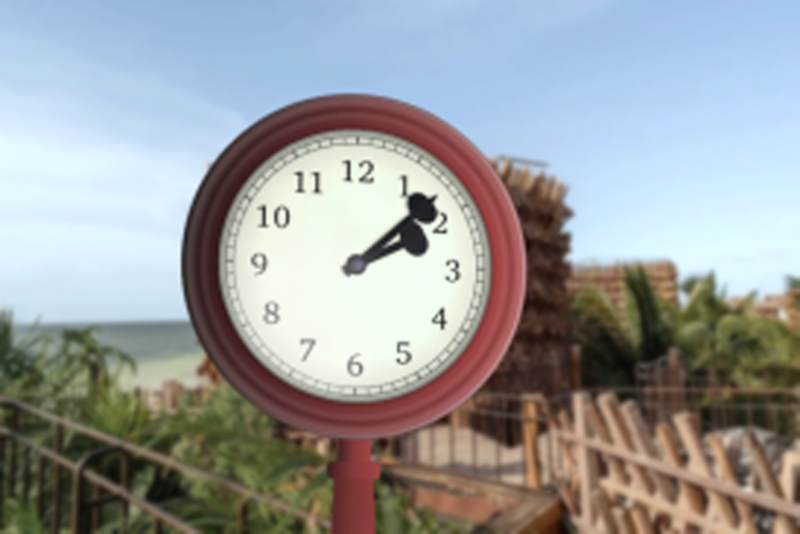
2:08
